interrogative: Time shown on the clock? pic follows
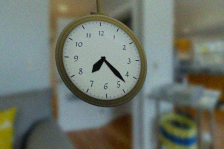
7:23
